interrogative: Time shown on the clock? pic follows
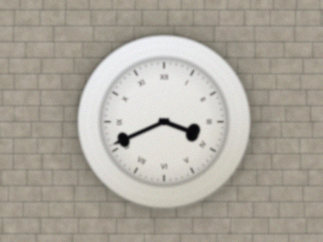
3:41
